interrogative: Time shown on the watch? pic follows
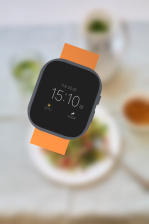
15:10
